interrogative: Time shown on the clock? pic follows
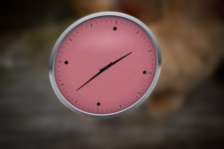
1:37
